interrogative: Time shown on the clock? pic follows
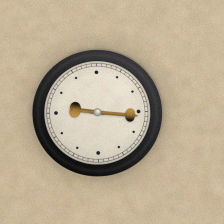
9:16
